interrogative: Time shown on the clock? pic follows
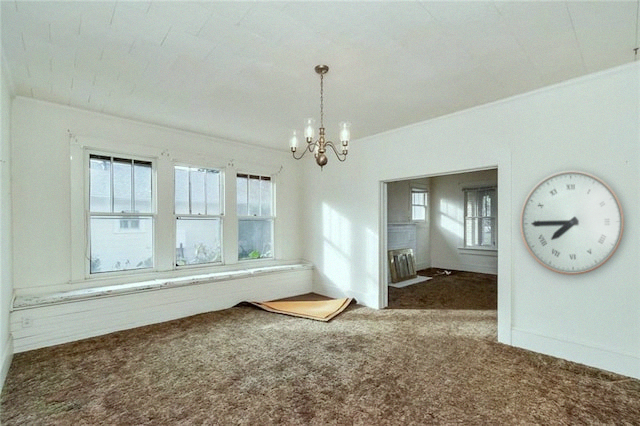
7:45
